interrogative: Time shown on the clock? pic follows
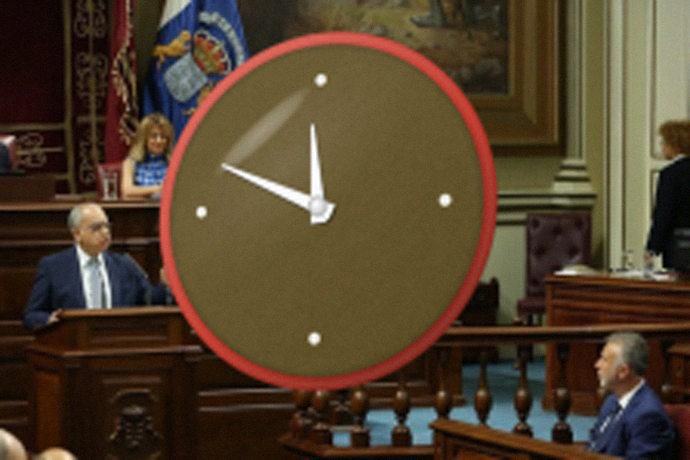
11:49
